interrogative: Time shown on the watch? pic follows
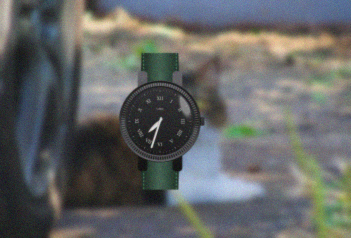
7:33
